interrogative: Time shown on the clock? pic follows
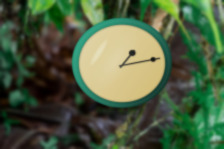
1:13
